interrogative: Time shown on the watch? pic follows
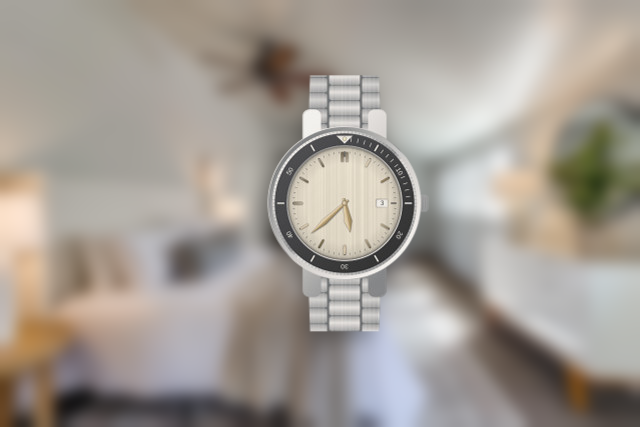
5:38
